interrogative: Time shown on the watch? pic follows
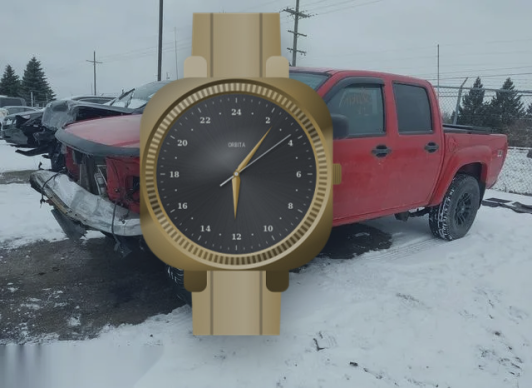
12:06:09
